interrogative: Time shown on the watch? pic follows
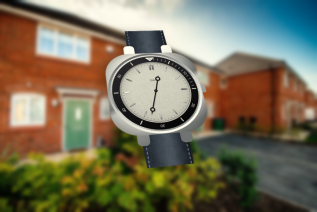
12:33
